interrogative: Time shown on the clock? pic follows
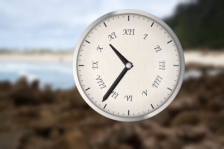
10:36
